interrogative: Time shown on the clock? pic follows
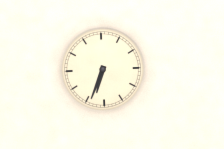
6:34
